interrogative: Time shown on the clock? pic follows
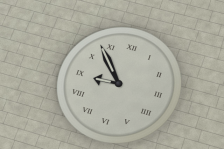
8:53
